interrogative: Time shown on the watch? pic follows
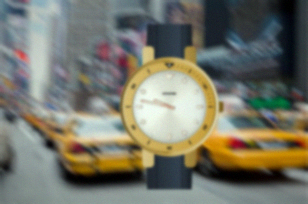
9:47
